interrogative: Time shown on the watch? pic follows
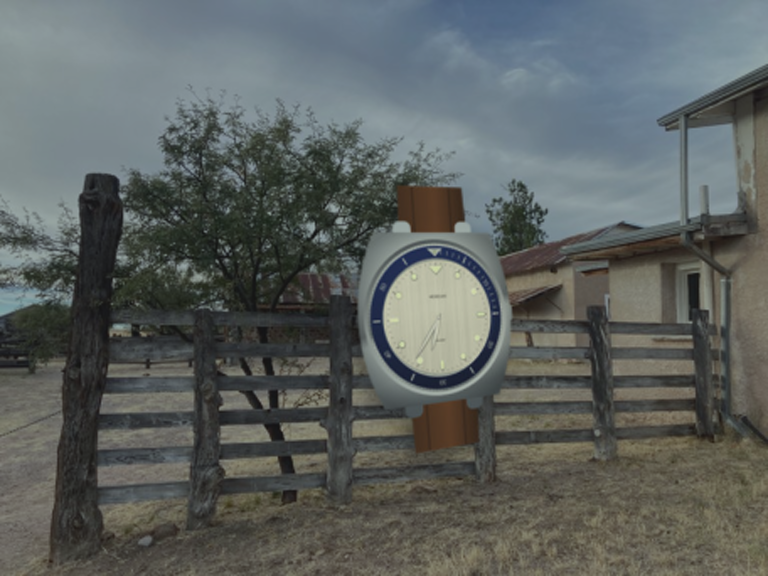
6:36
